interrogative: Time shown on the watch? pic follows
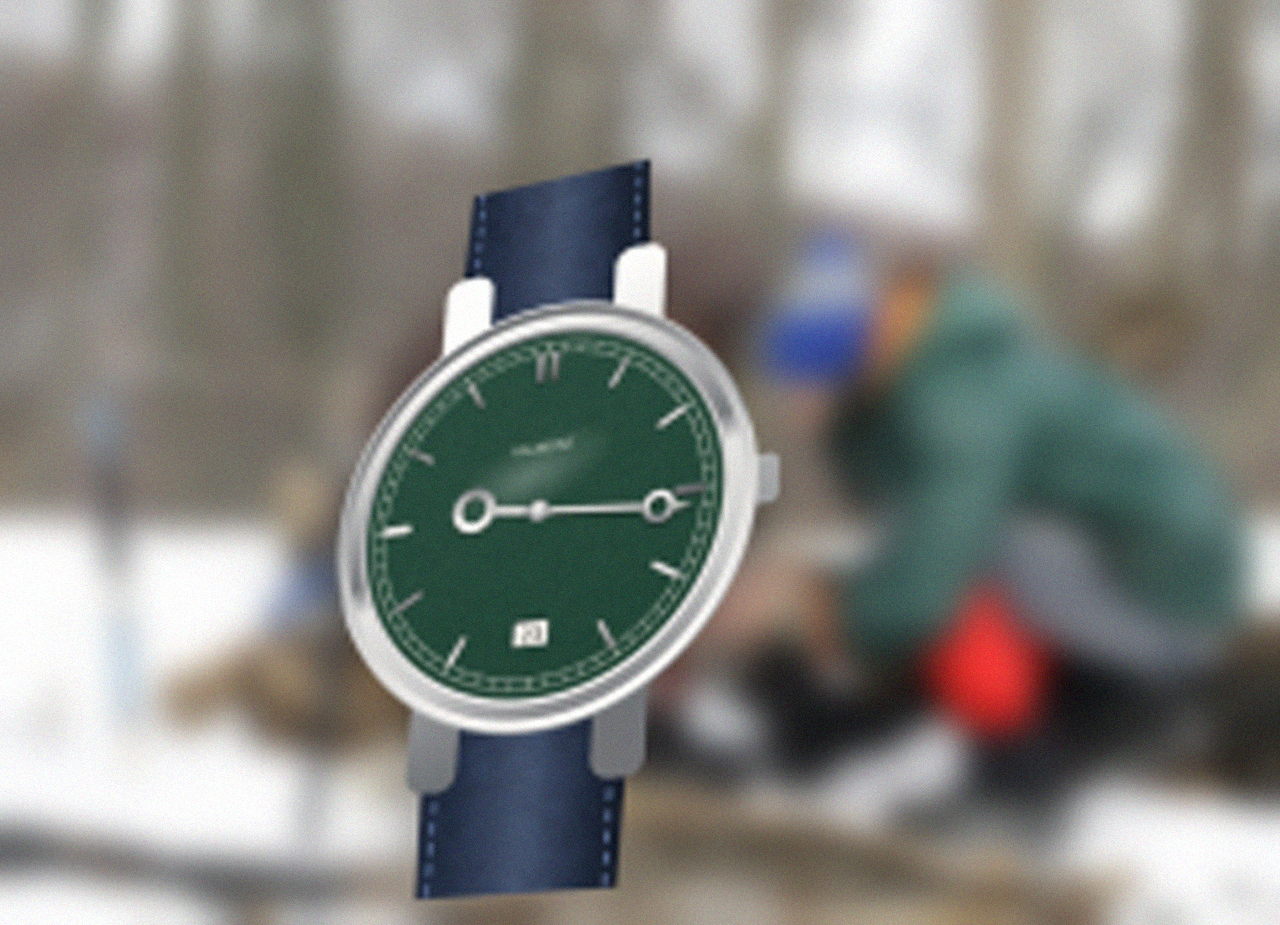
9:16
